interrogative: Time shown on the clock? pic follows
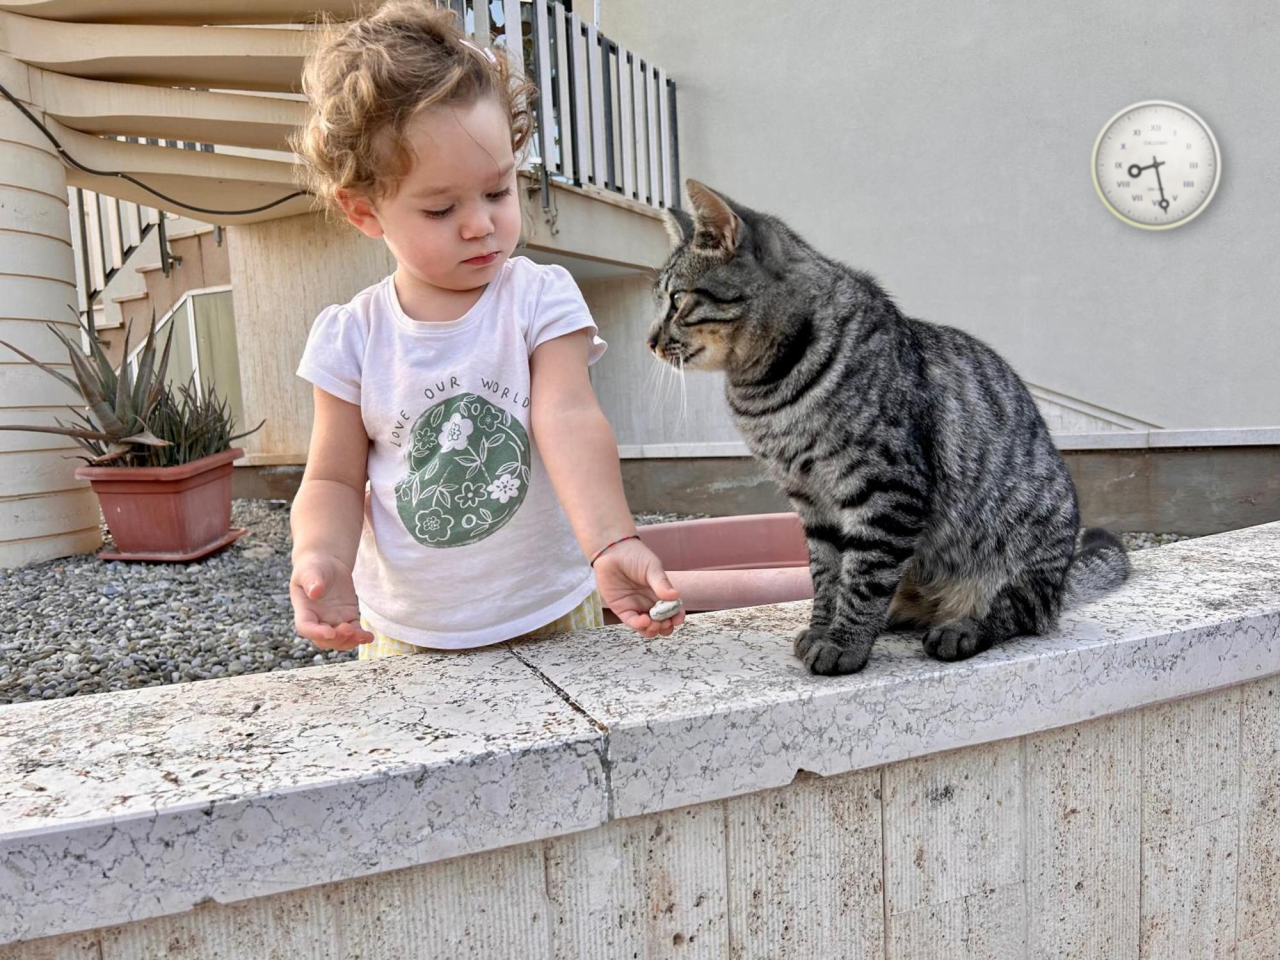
8:28
